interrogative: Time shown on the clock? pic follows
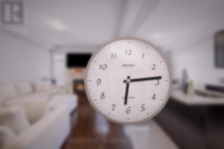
6:14
